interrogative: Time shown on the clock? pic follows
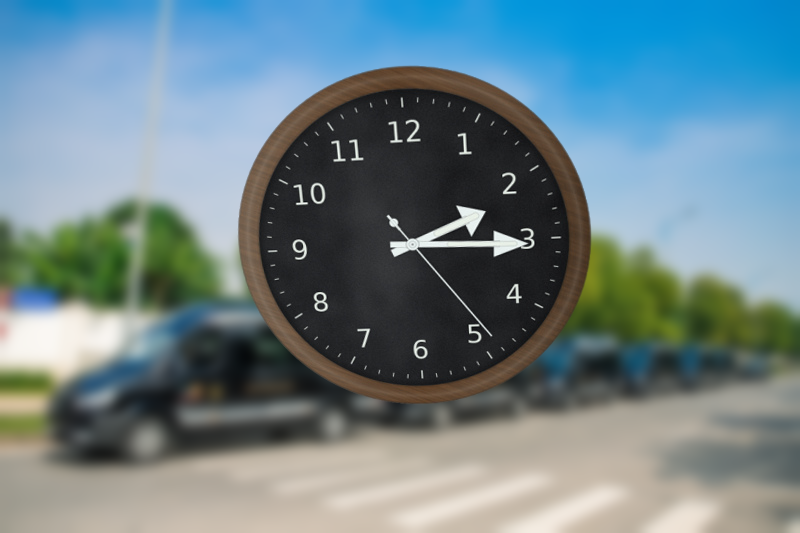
2:15:24
